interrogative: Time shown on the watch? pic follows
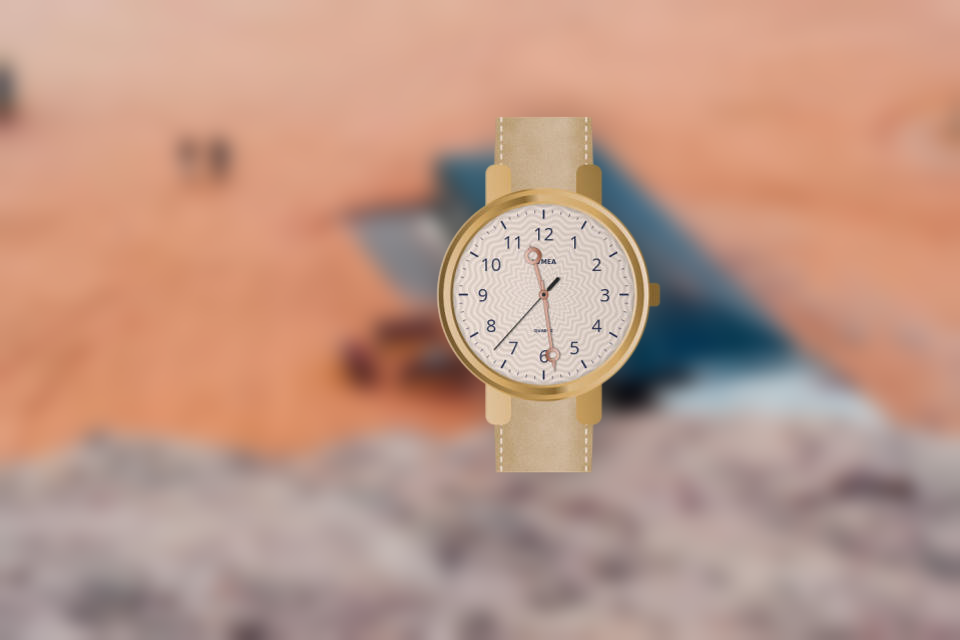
11:28:37
